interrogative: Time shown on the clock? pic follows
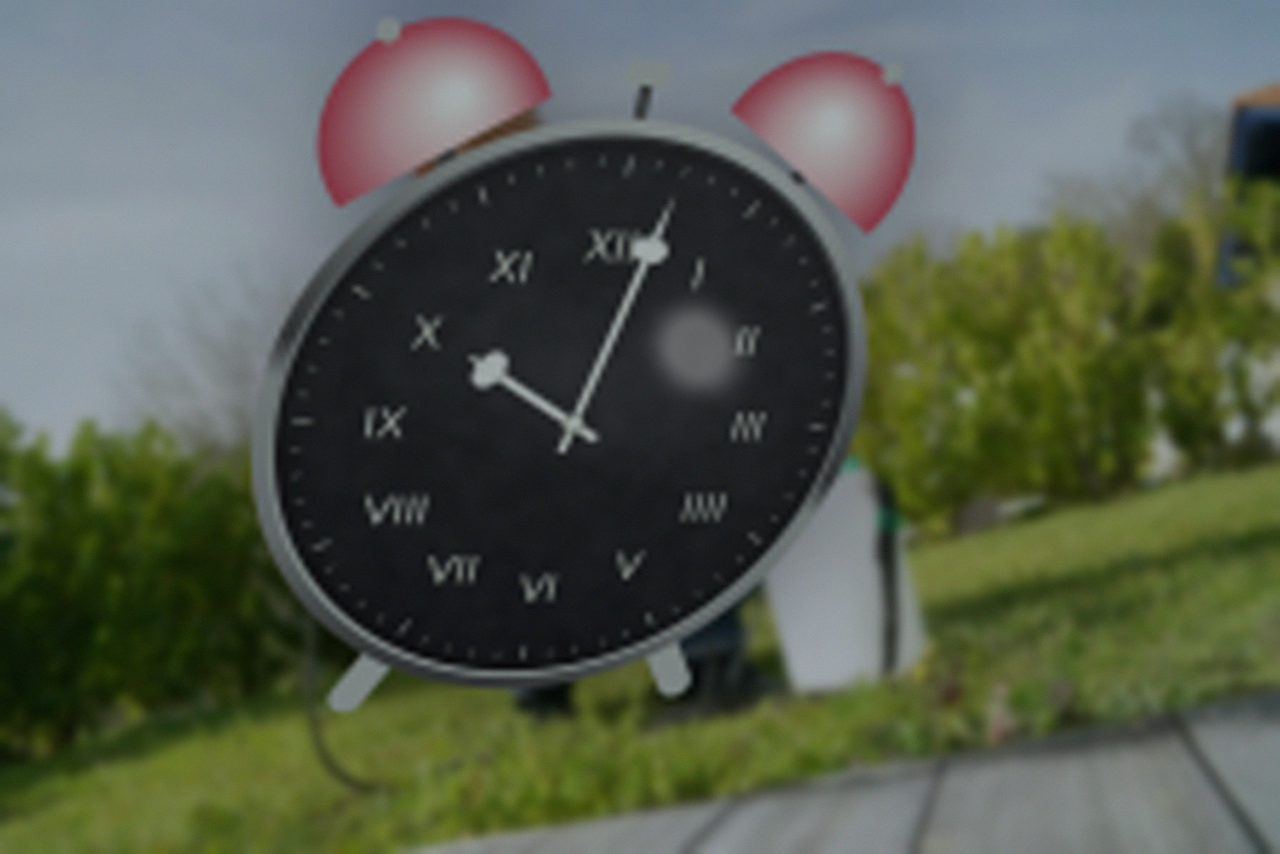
10:02
